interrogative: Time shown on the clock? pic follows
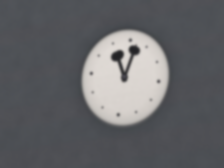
11:02
